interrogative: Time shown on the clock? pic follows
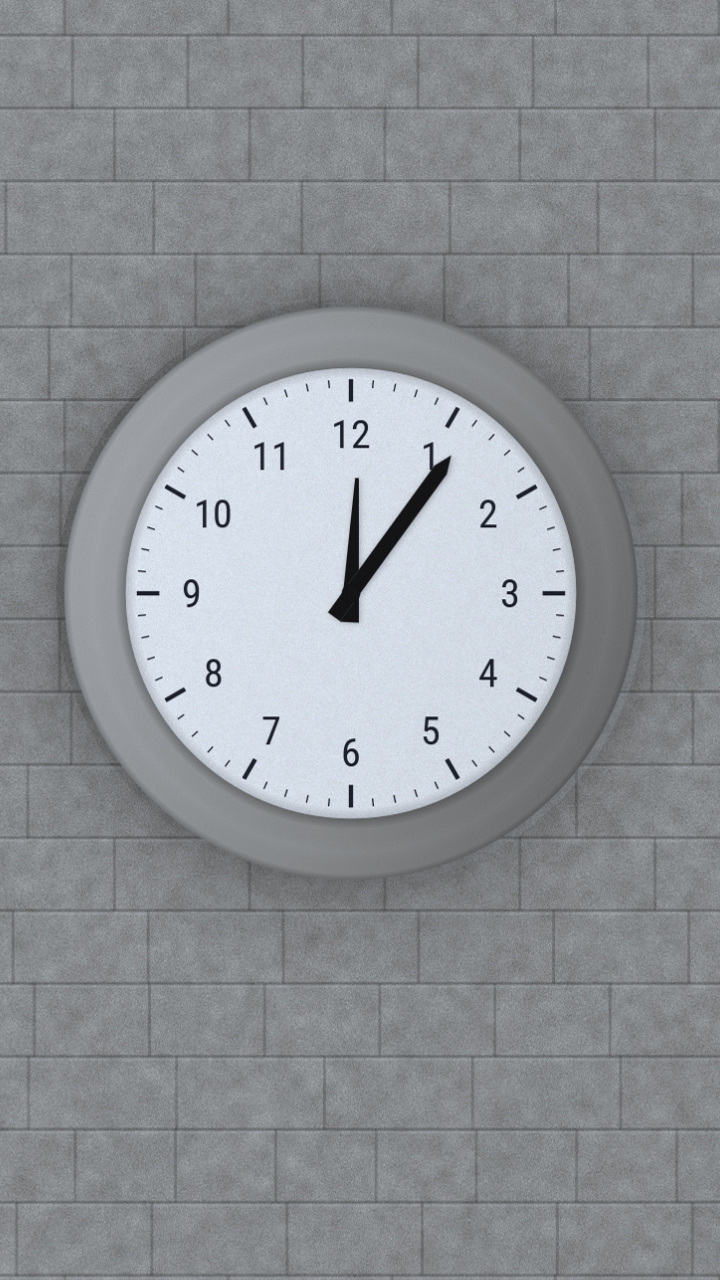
12:06
